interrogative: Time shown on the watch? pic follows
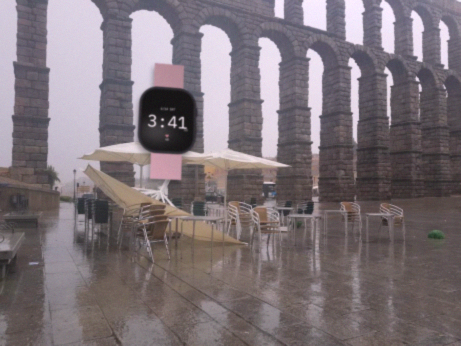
3:41
